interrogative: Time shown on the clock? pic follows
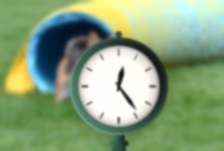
12:24
